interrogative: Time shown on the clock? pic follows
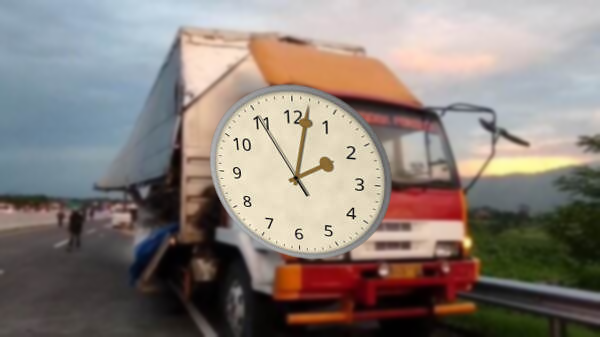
2:01:55
